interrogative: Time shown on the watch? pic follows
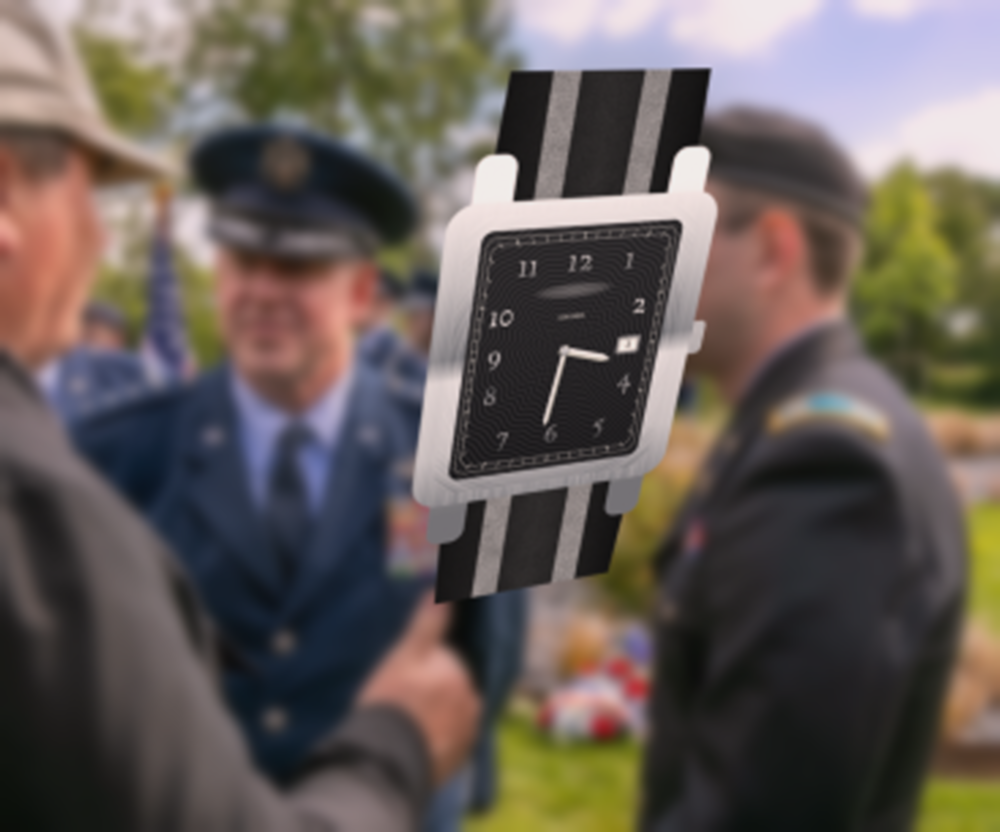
3:31
